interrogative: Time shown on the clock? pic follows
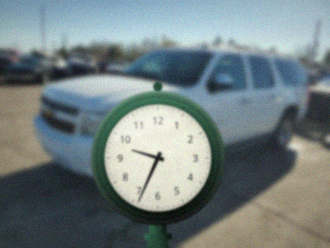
9:34
